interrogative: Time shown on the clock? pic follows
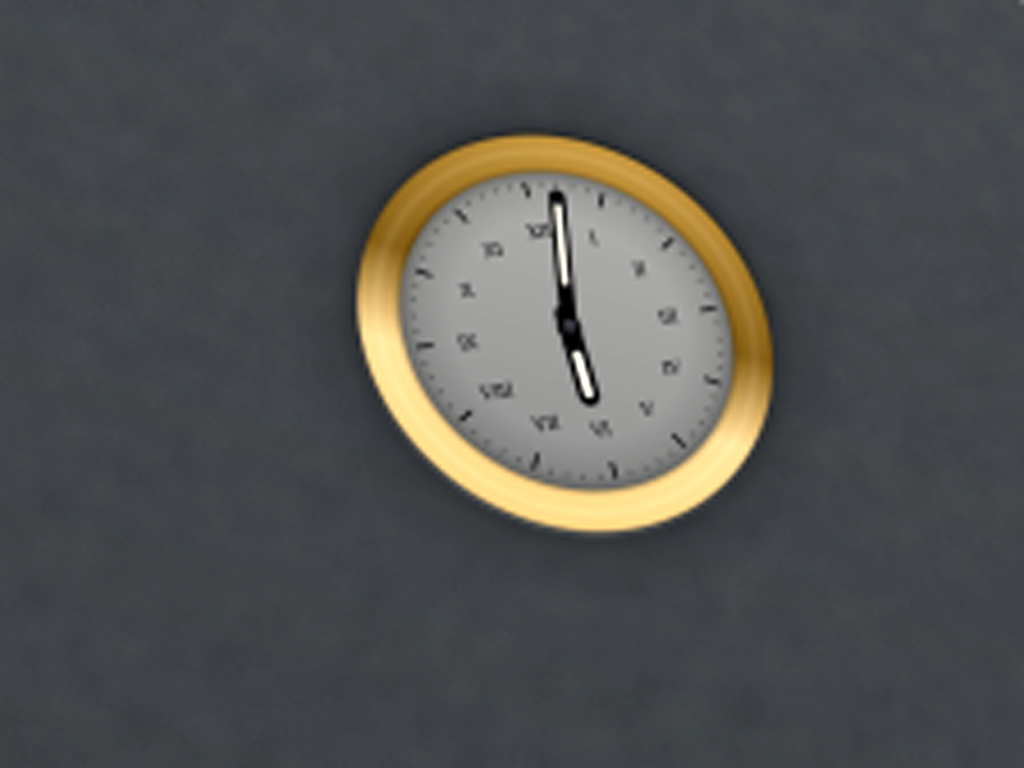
6:02
